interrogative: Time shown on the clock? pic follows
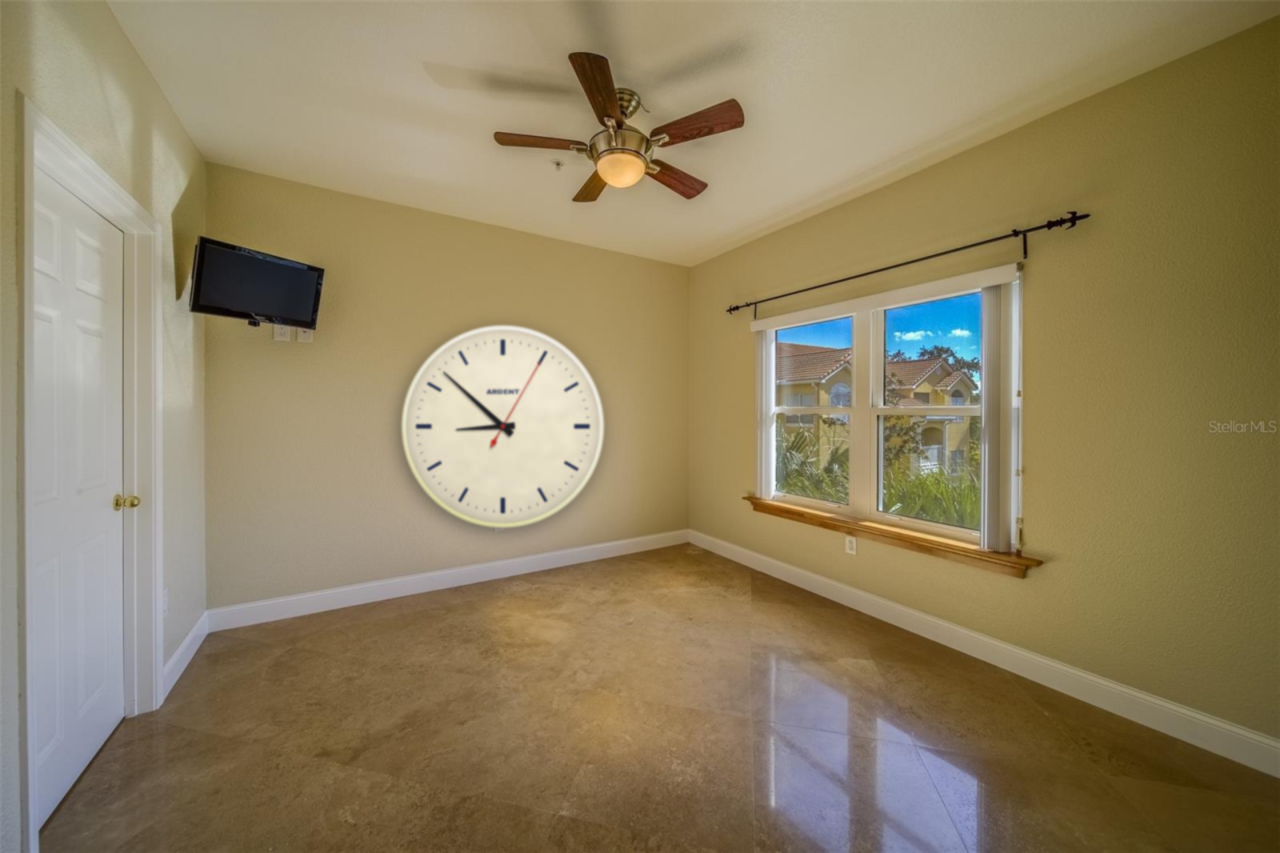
8:52:05
